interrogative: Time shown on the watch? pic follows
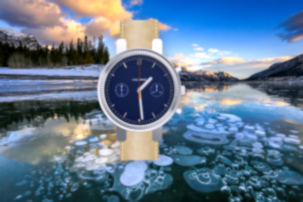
1:29
